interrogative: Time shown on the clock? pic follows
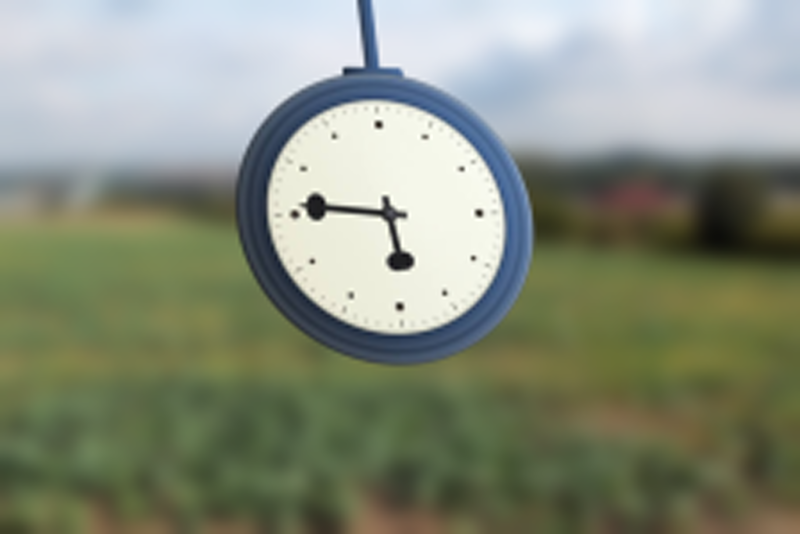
5:46
